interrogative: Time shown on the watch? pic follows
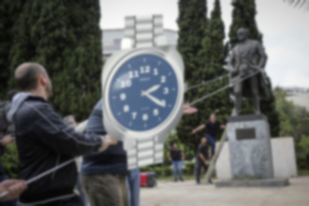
2:21
